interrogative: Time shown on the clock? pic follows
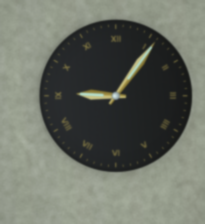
9:06
